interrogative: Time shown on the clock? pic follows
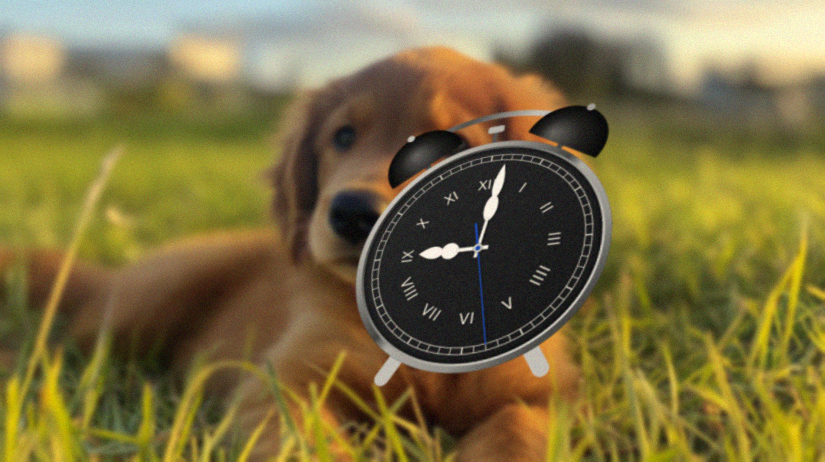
9:01:28
